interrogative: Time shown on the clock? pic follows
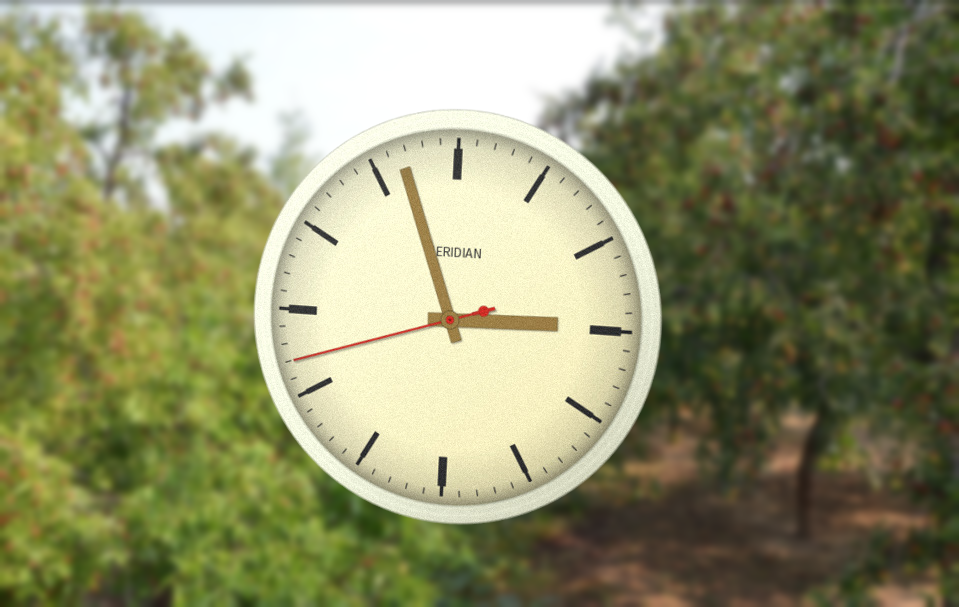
2:56:42
